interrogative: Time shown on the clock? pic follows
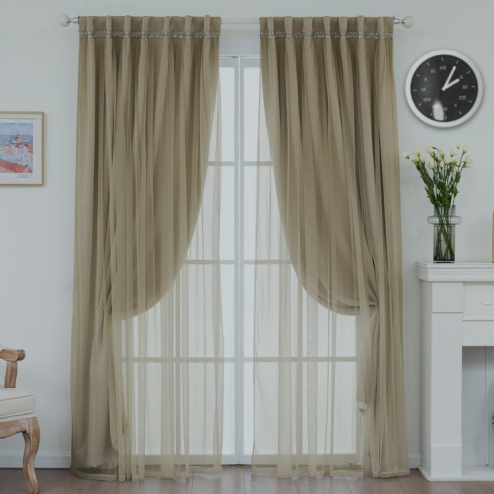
2:05
